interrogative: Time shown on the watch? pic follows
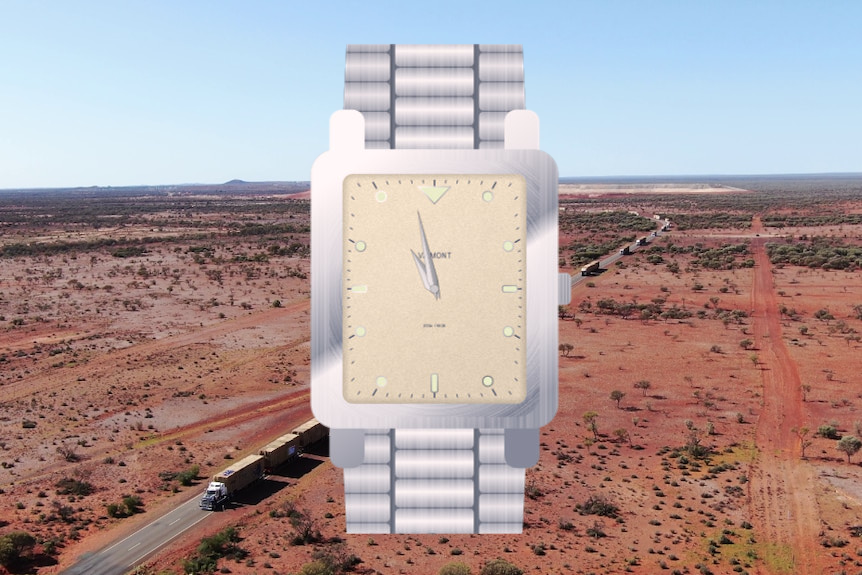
10:58
